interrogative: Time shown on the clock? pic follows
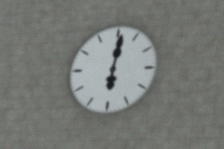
6:01
